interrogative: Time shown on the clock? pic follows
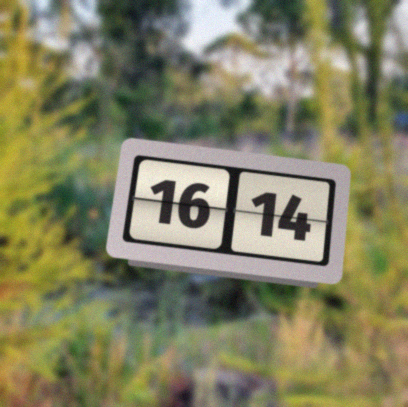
16:14
